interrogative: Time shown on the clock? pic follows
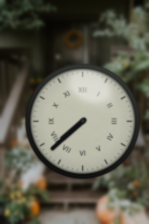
7:38
